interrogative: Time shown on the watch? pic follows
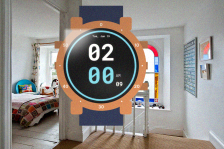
2:00
